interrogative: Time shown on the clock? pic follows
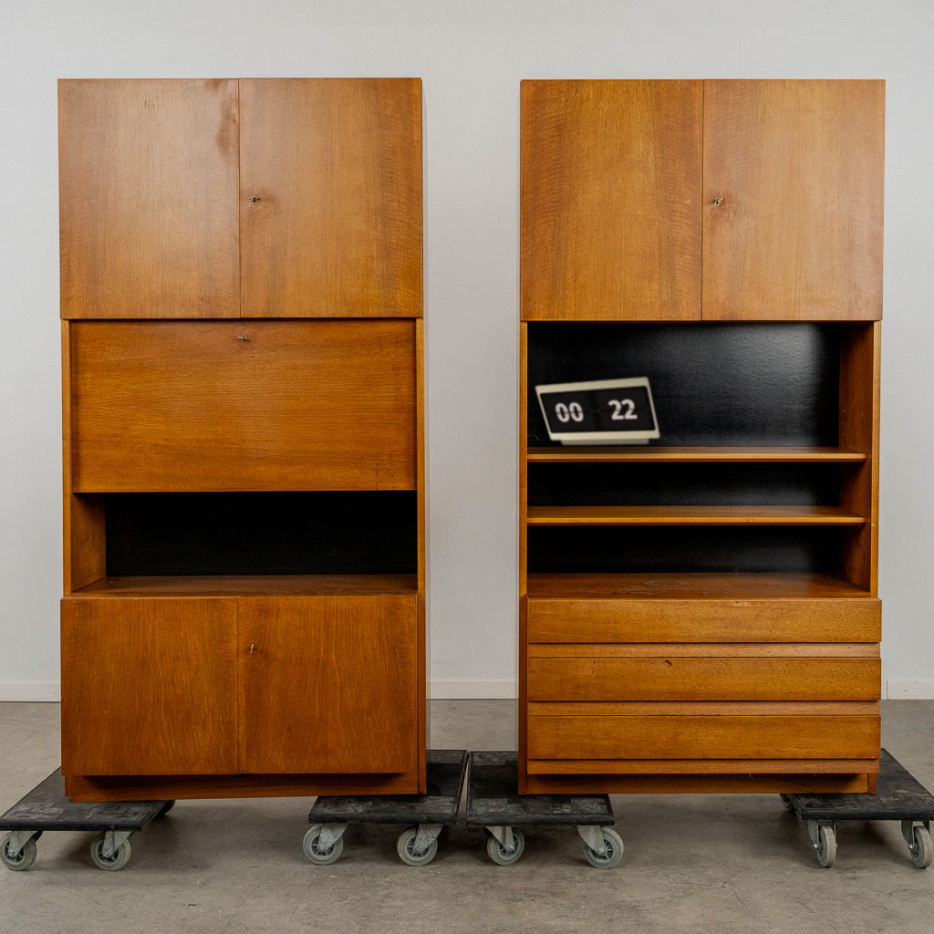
0:22
